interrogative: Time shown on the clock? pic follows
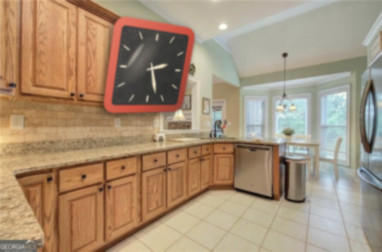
2:27
